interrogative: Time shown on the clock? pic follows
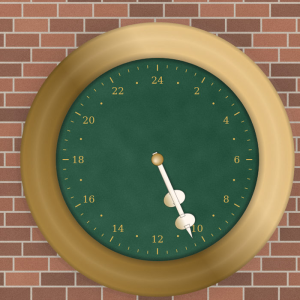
10:26
